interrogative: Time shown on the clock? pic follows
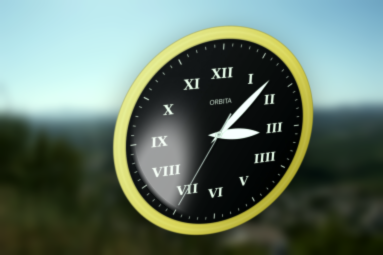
3:07:35
